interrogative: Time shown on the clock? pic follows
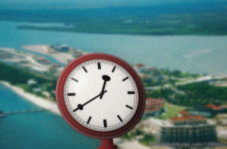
12:40
